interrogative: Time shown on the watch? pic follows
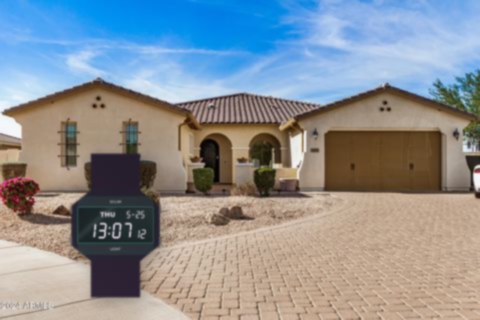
13:07
